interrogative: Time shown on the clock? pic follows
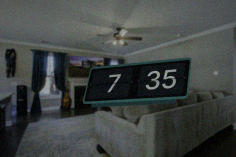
7:35
